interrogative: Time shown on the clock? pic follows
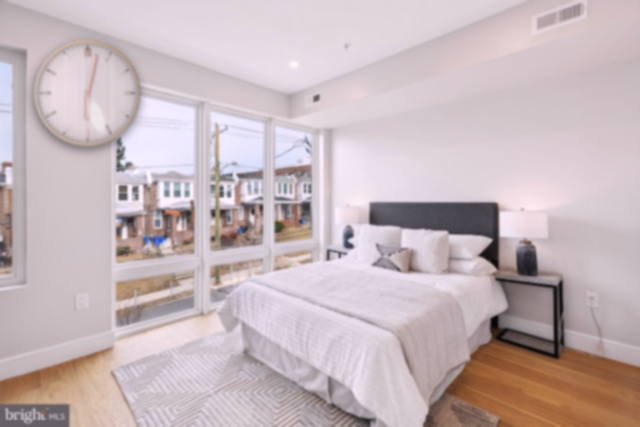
6:02
